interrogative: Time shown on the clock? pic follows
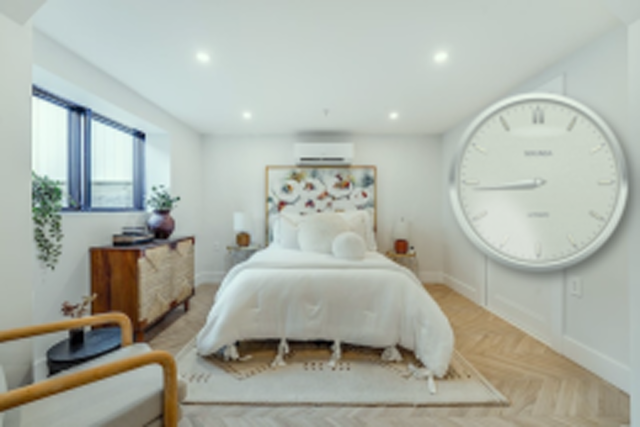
8:44
